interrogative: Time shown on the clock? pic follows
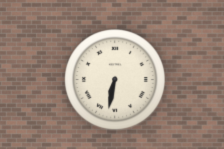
6:32
